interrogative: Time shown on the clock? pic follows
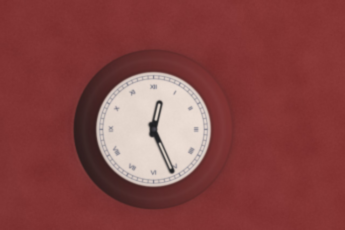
12:26
